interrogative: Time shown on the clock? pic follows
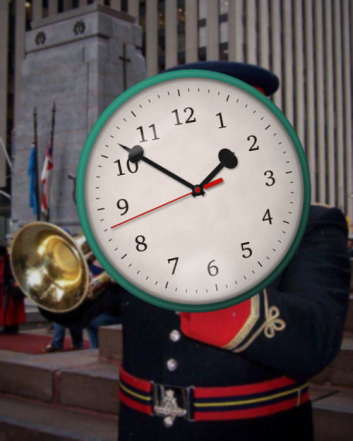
1:51:43
